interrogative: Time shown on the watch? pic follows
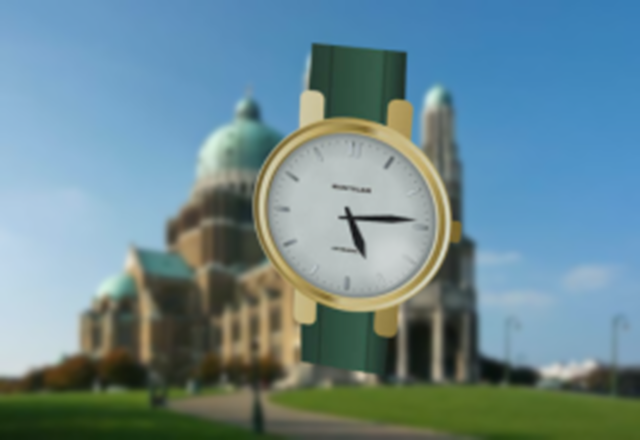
5:14
